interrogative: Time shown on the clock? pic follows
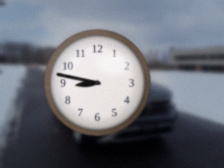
8:47
